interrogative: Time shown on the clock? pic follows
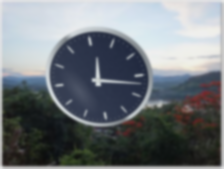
12:17
